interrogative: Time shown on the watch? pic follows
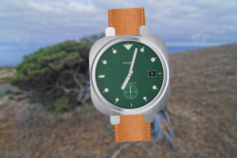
7:03
